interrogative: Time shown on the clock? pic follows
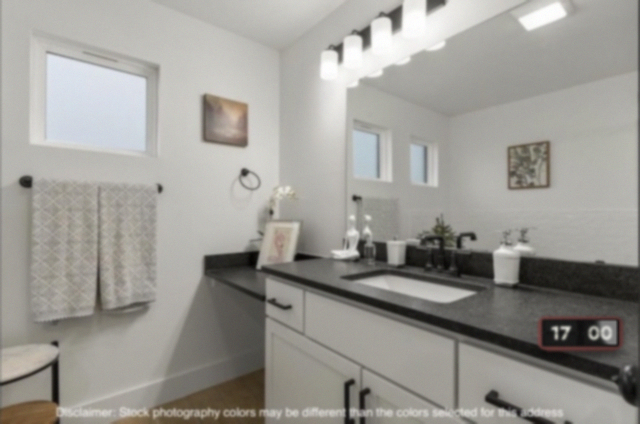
17:00
